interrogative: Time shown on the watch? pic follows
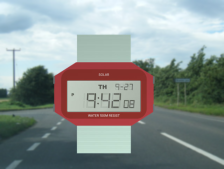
9:42:08
